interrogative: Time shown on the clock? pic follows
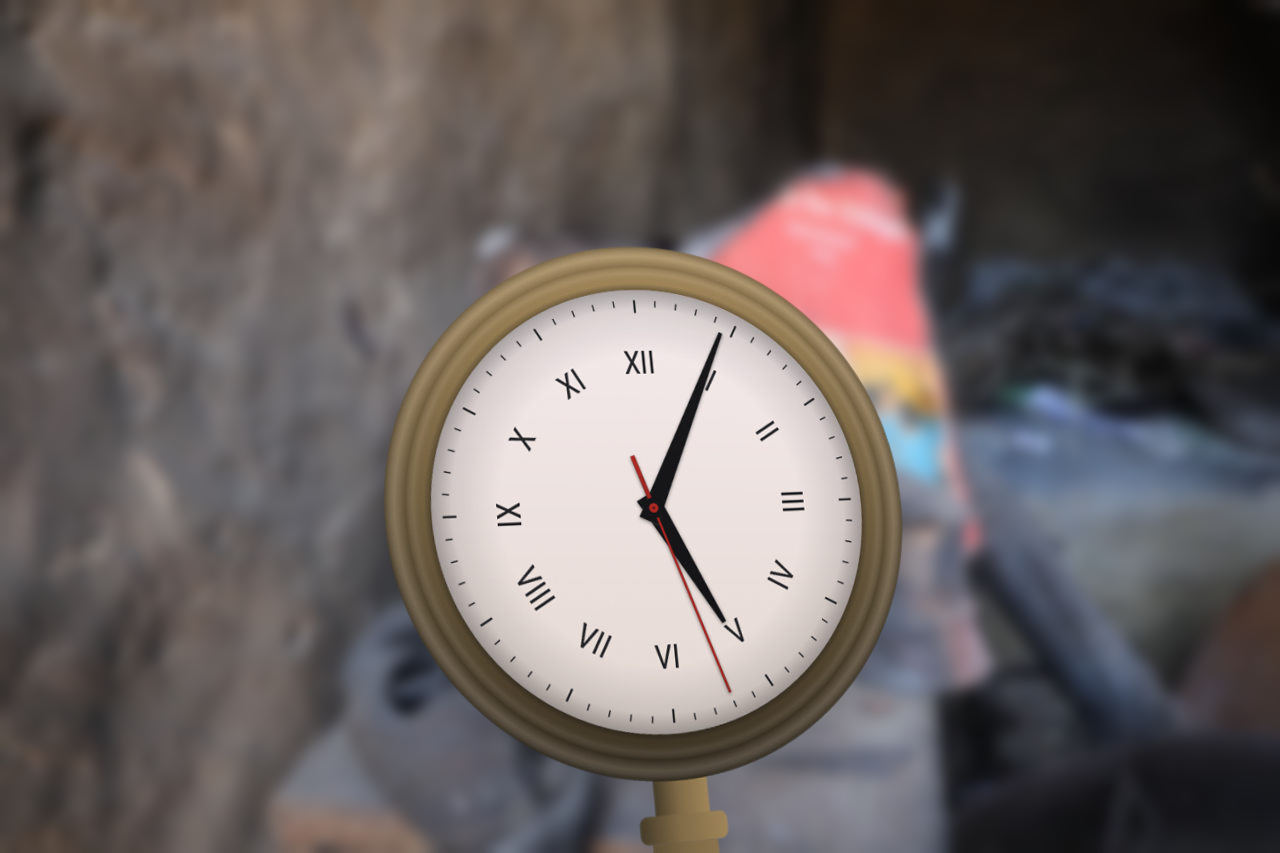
5:04:27
